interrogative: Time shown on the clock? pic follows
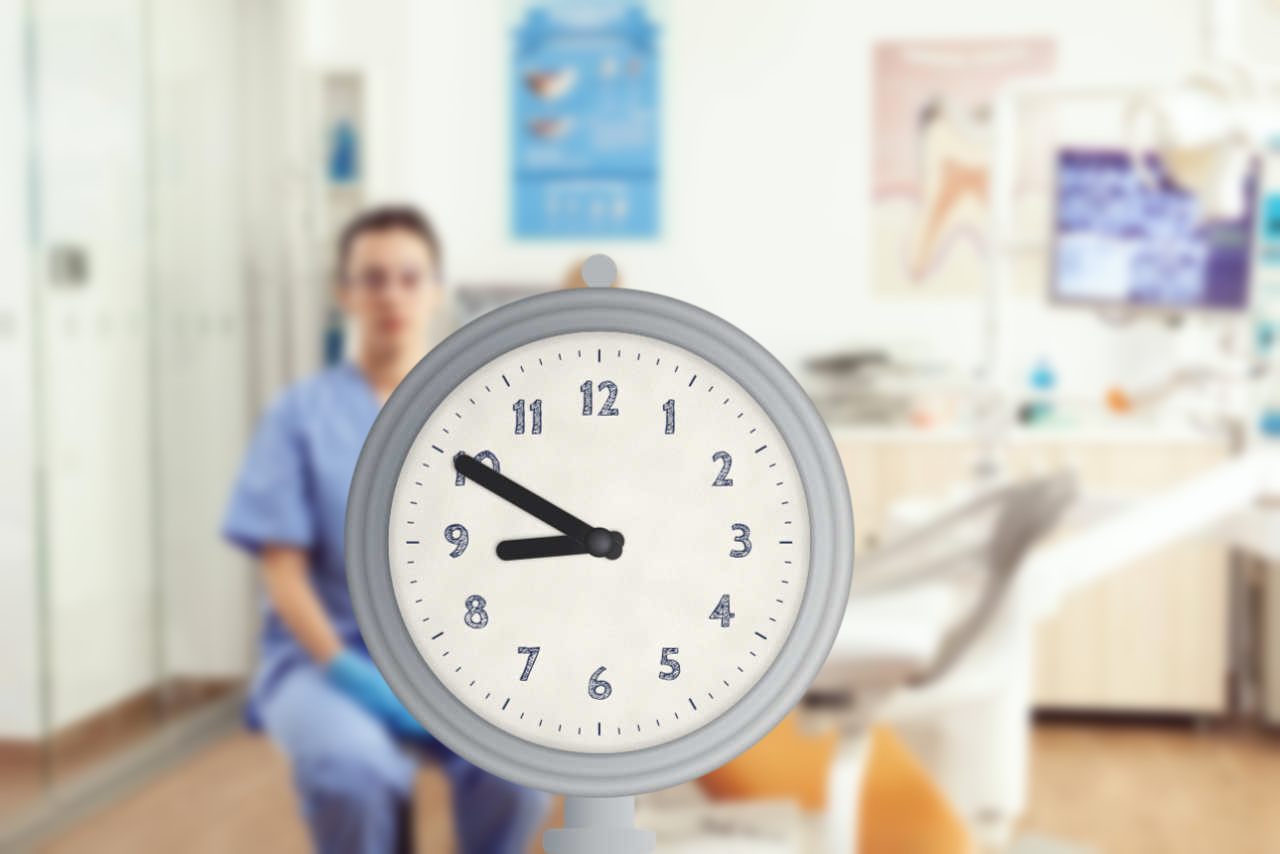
8:50
